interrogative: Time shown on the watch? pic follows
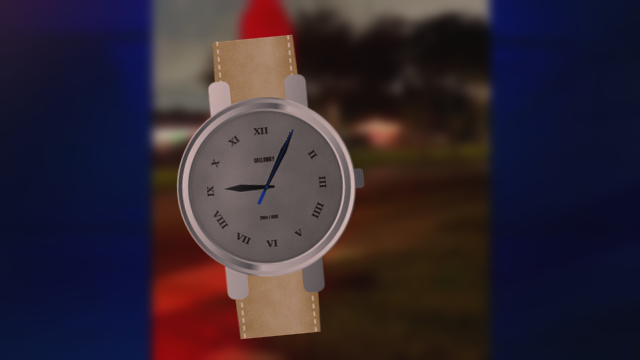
9:05:05
